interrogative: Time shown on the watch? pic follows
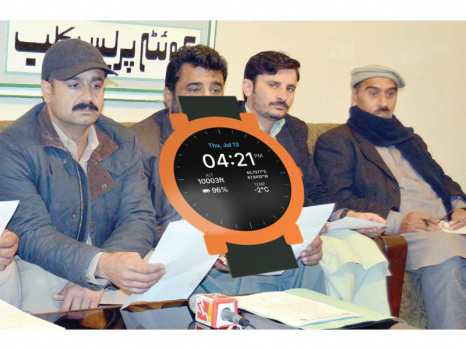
4:21
